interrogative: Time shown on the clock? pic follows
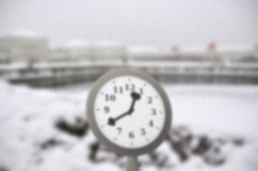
12:40
